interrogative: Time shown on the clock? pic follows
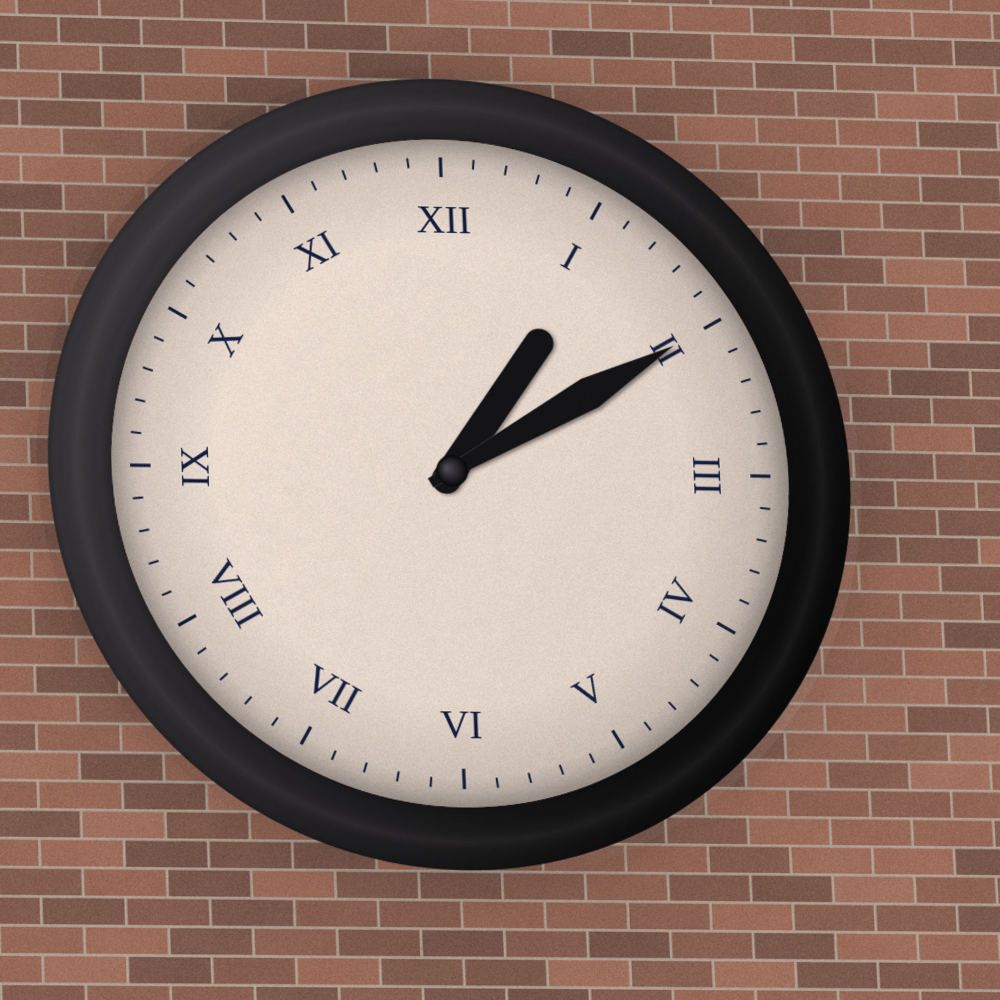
1:10
